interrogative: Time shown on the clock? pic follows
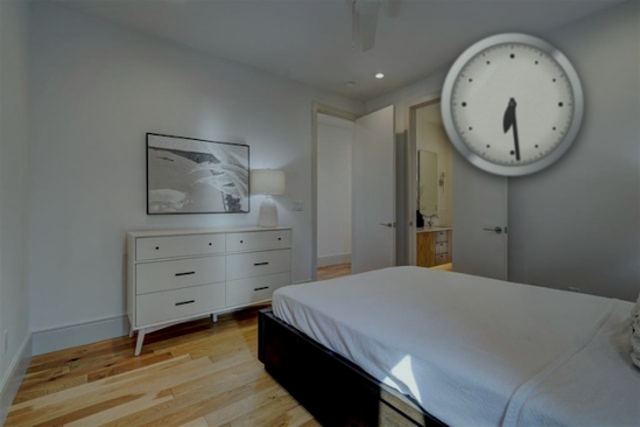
6:29
